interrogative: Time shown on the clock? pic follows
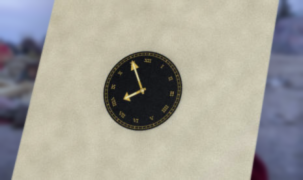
7:55
